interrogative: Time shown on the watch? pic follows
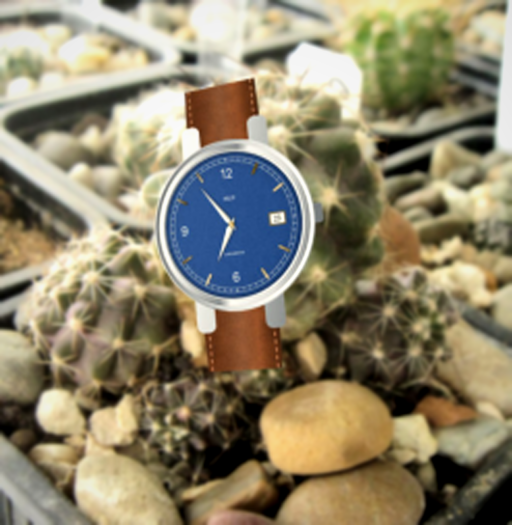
6:54
